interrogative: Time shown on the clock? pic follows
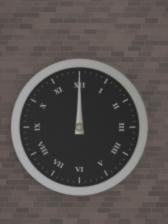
12:00
